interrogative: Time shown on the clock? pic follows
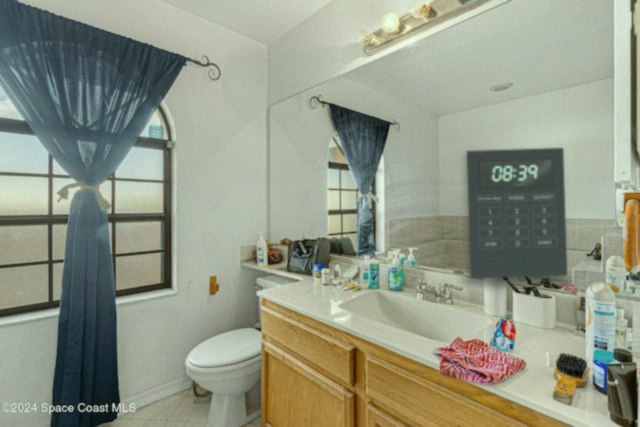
8:39
